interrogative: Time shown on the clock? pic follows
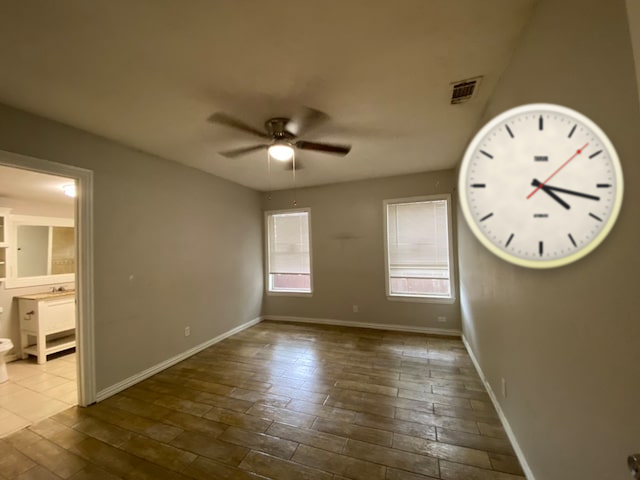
4:17:08
